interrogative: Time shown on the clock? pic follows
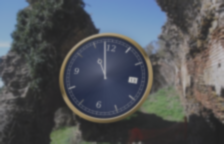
10:58
